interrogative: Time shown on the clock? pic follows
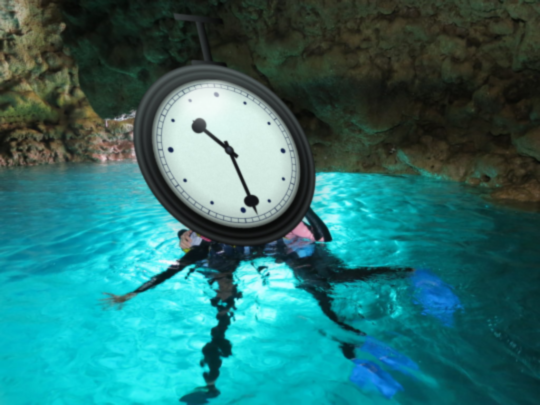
10:28
